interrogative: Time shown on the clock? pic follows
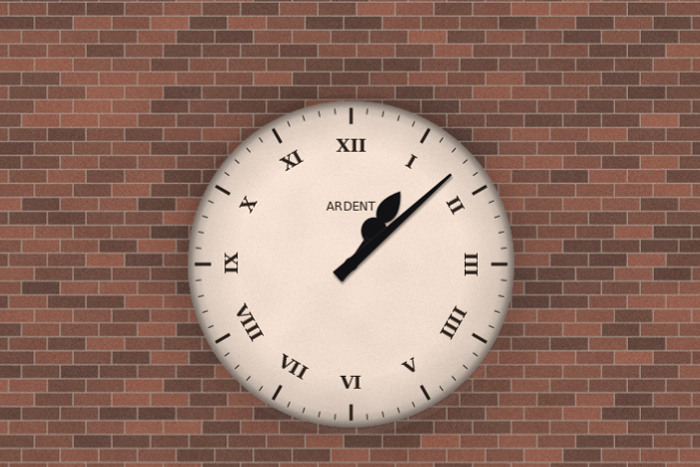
1:08
